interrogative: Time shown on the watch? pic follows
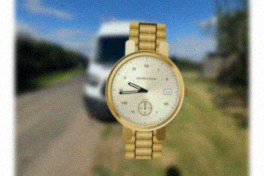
9:44
